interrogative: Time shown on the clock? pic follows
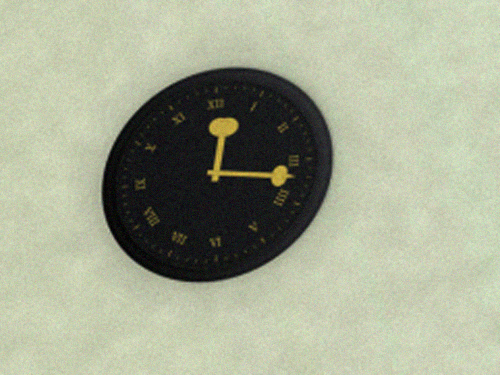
12:17
